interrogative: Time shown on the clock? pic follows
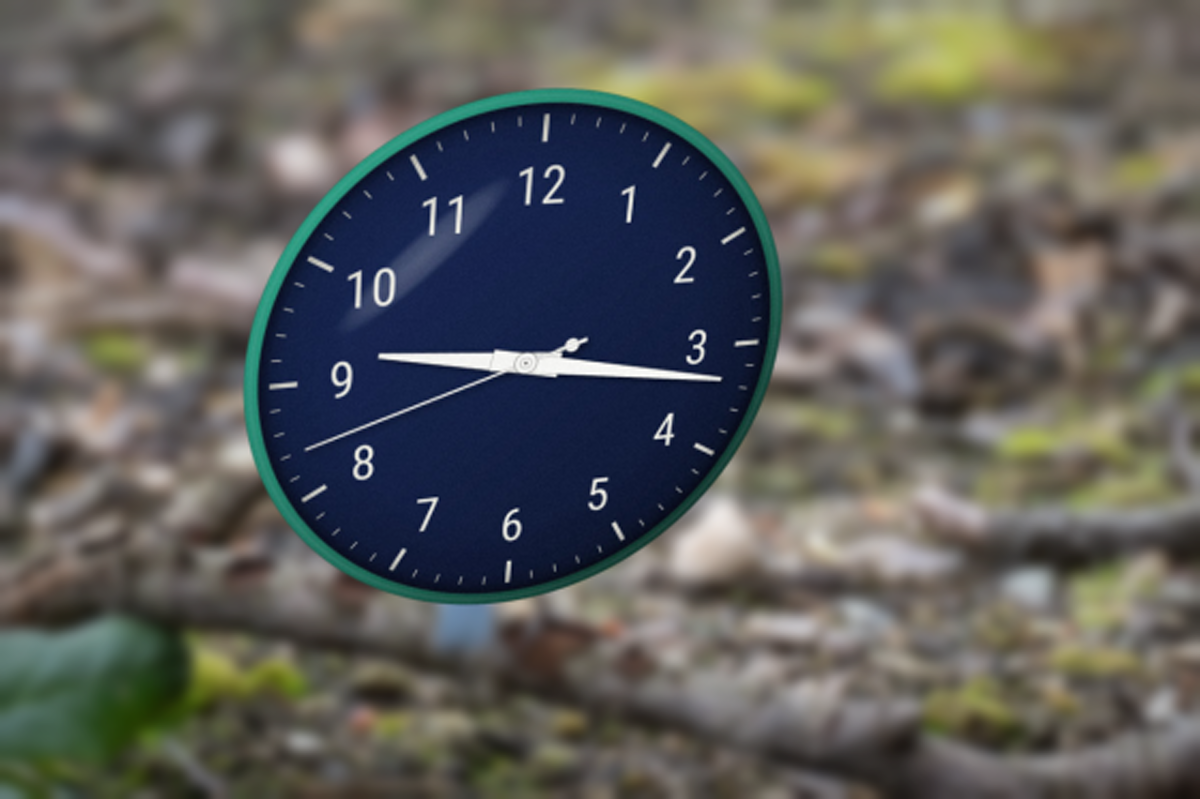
9:16:42
